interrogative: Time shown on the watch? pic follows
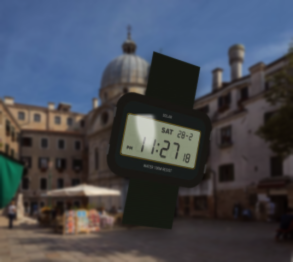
11:27
